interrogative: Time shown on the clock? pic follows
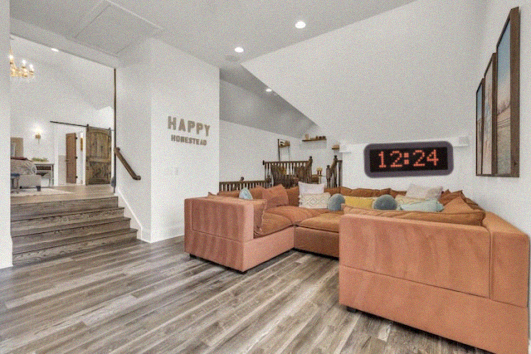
12:24
